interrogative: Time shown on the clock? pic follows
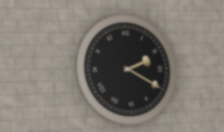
2:20
